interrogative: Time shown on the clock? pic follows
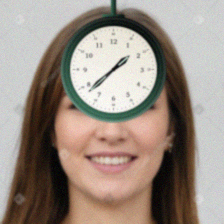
1:38
